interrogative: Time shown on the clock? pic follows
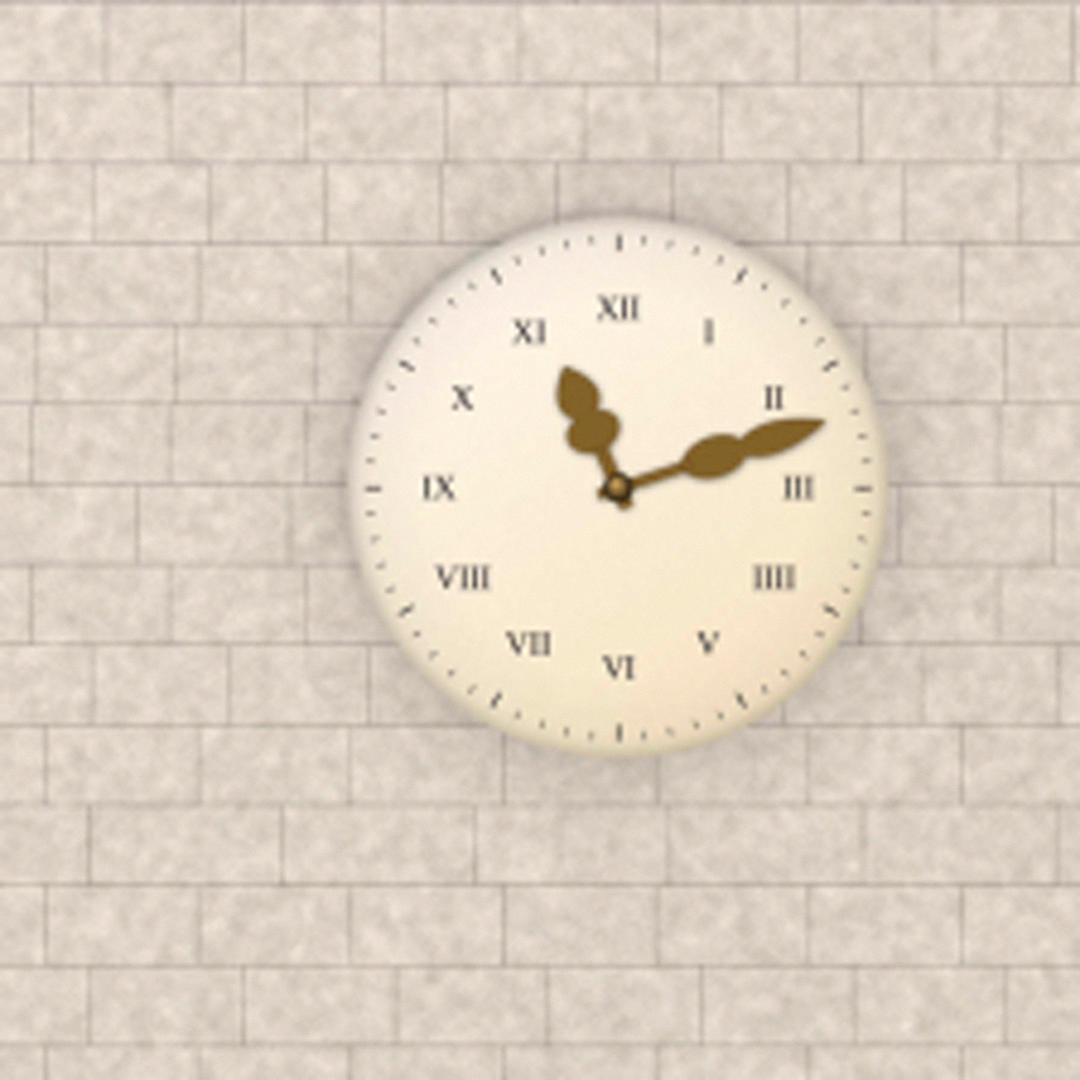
11:12
